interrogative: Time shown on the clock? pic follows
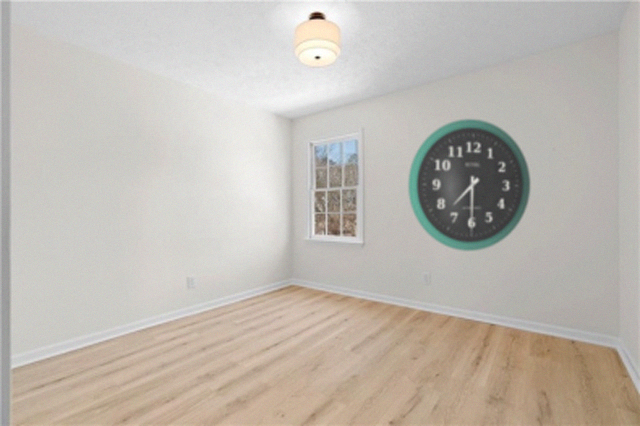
7:30
